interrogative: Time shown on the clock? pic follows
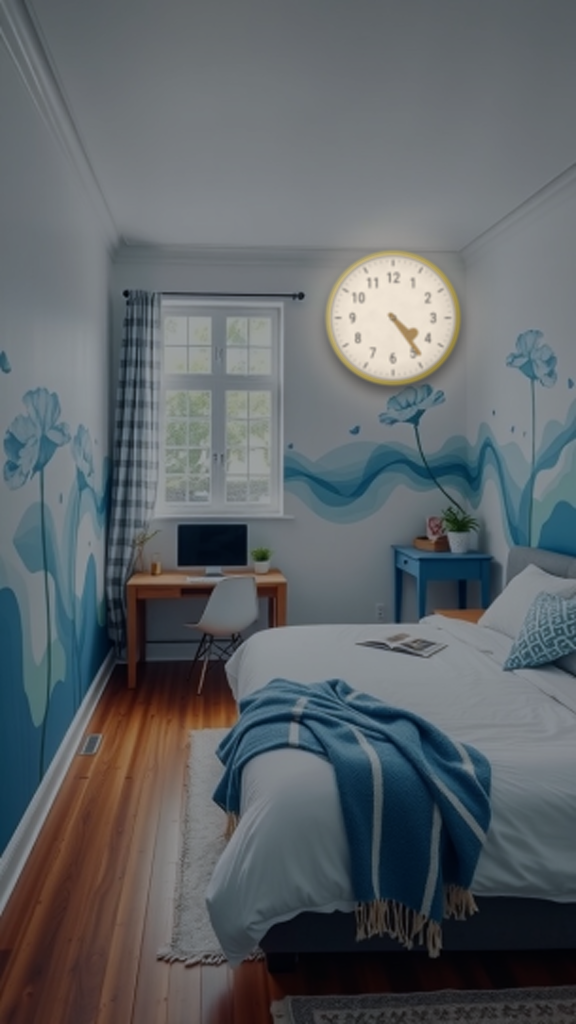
4:24
